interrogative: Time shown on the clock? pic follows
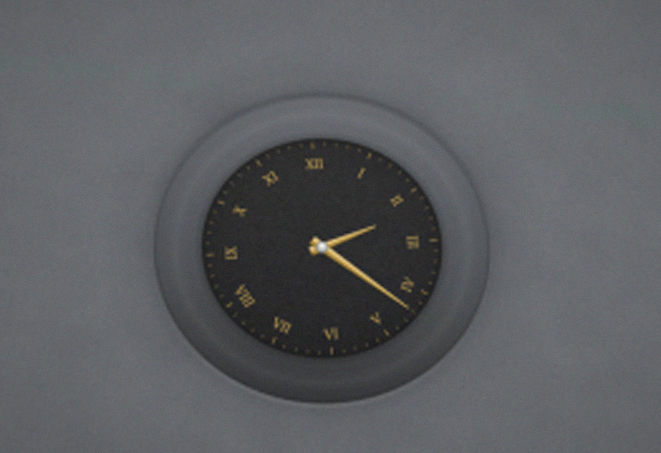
2:22
